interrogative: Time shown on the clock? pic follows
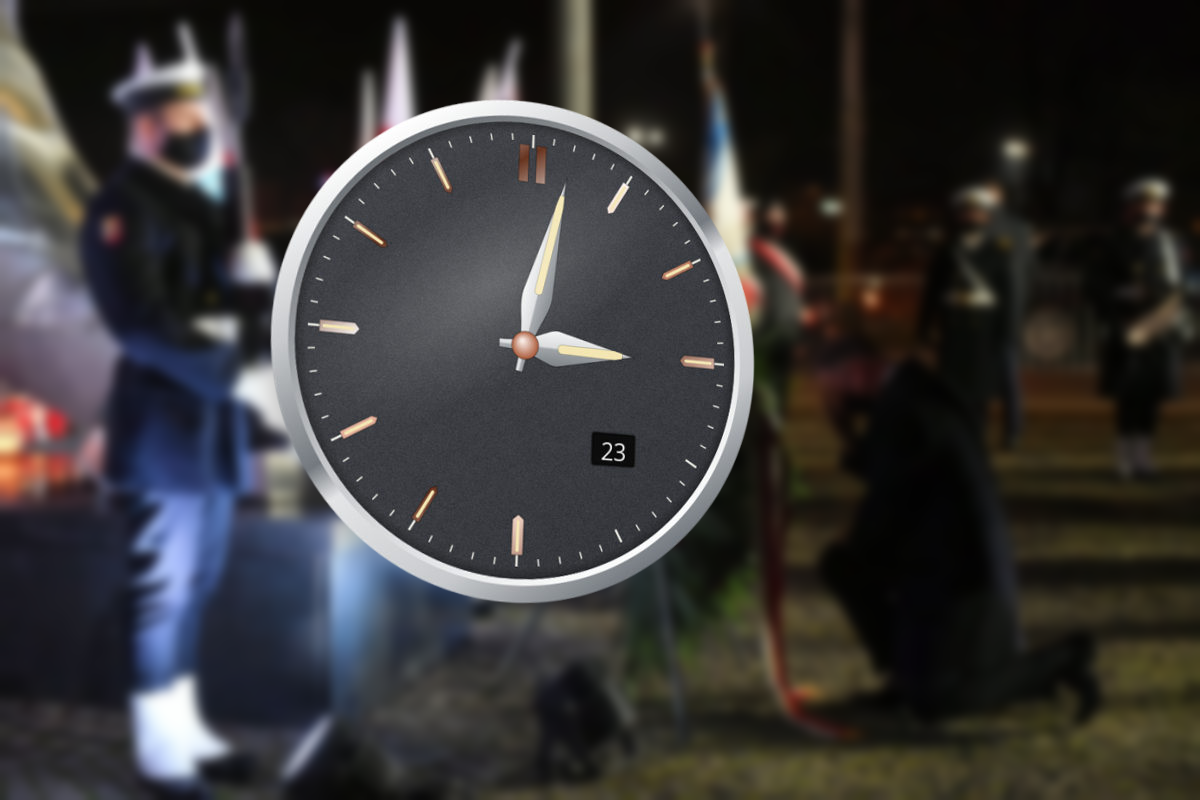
3:02
